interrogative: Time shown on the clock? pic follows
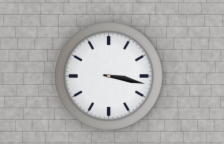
3:17
